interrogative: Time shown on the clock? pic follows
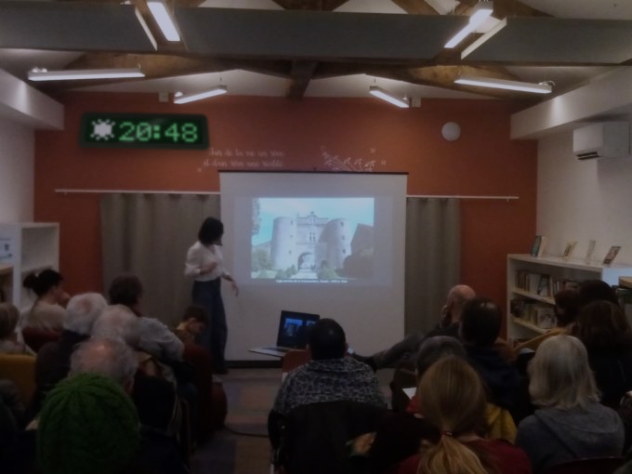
20:48
